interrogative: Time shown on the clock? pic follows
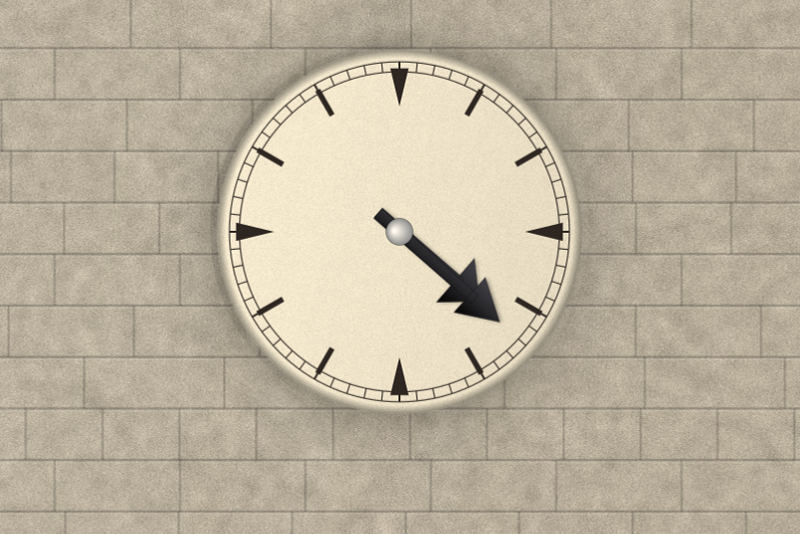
4:22
